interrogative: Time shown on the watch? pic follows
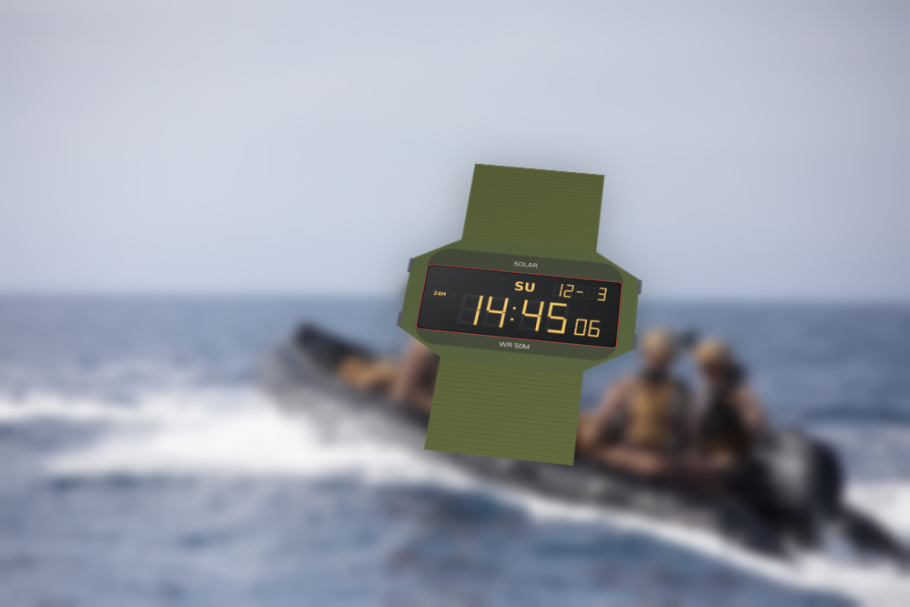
14:45:06
